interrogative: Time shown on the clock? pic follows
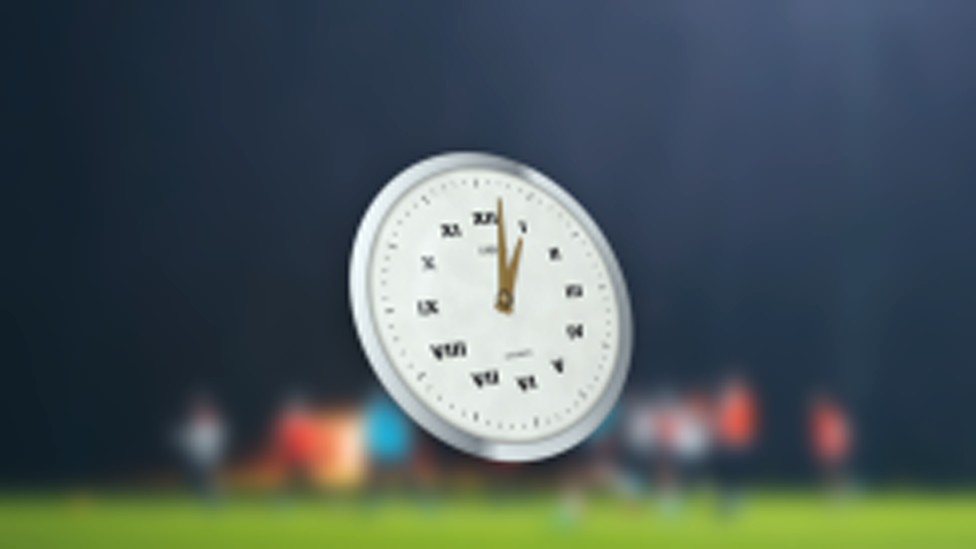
1:02
